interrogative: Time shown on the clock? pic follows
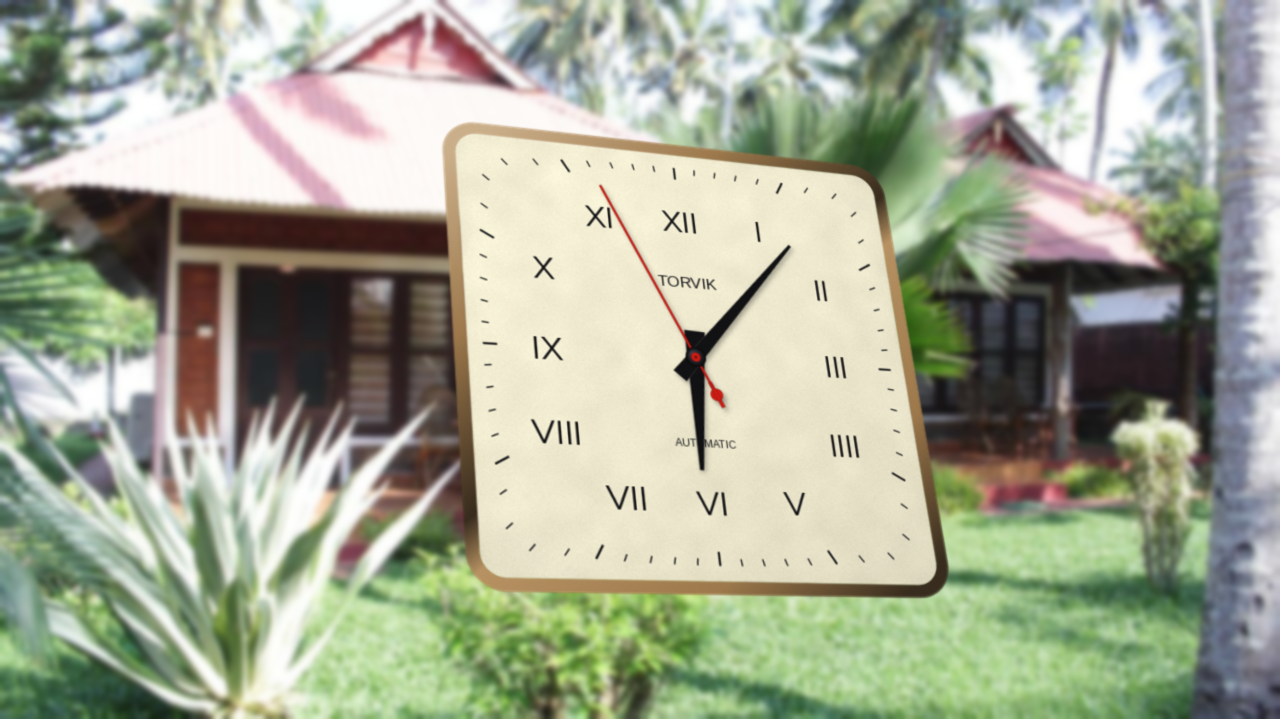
6:06:56
